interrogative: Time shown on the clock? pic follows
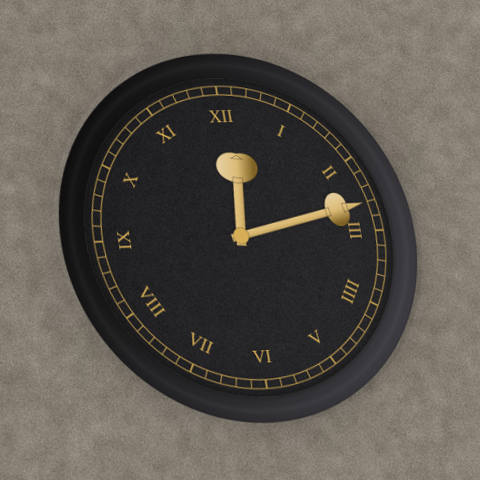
12:13
